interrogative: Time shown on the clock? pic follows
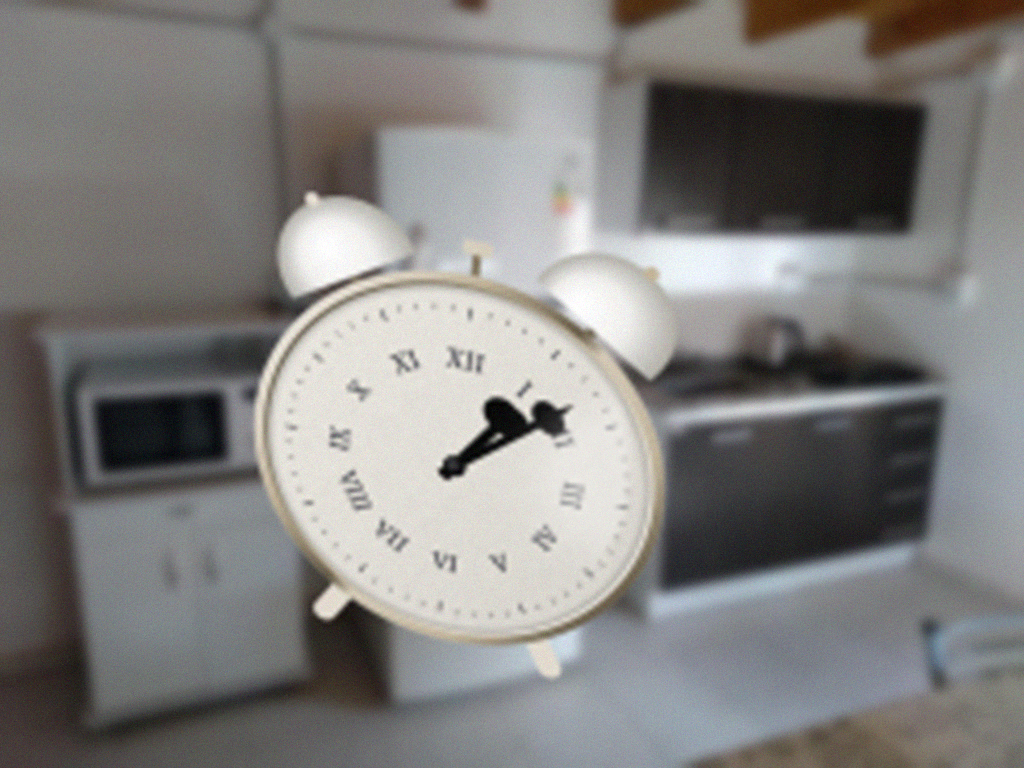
1:08
